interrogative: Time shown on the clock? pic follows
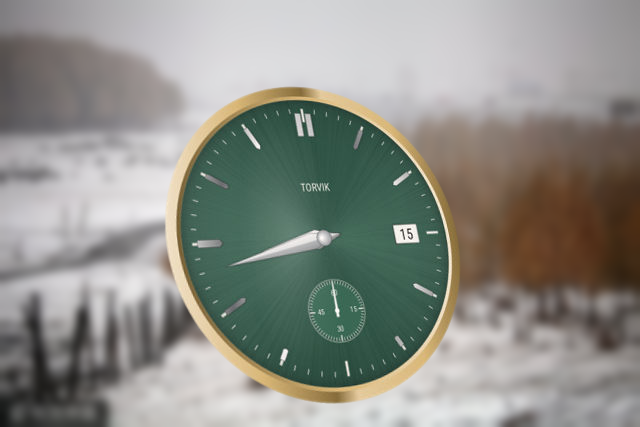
8:43
